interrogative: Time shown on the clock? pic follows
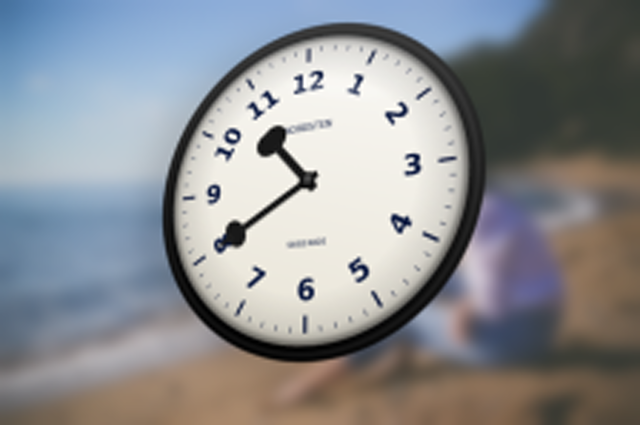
10:40
